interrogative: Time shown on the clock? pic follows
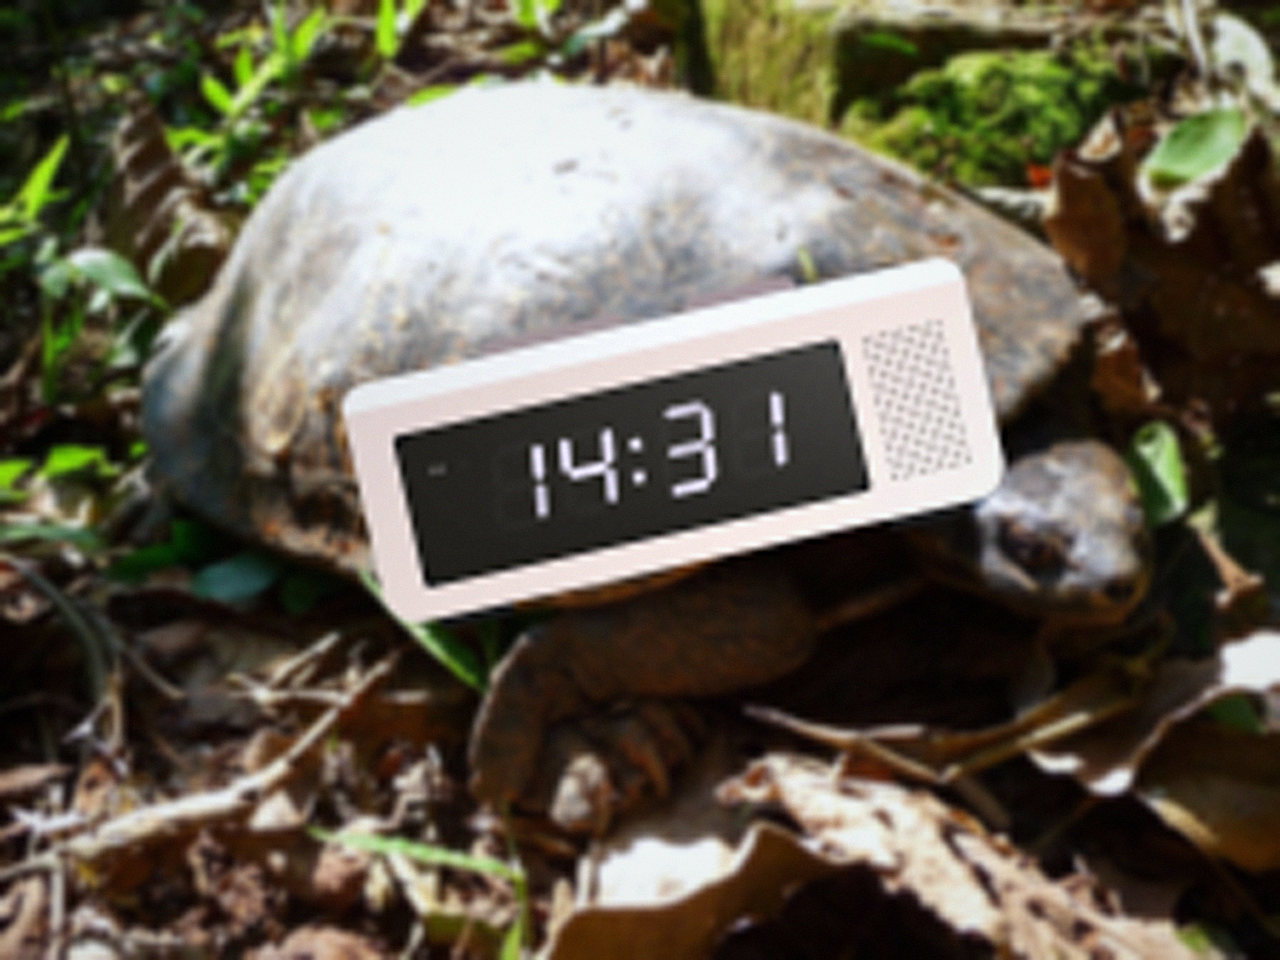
14:31
